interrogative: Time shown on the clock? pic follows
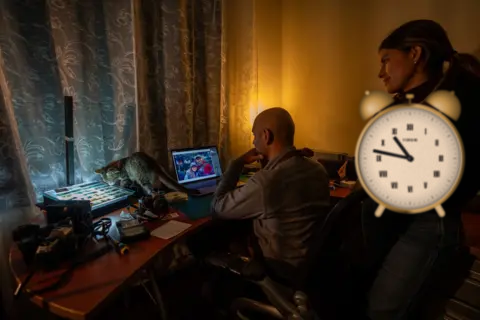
10:47
